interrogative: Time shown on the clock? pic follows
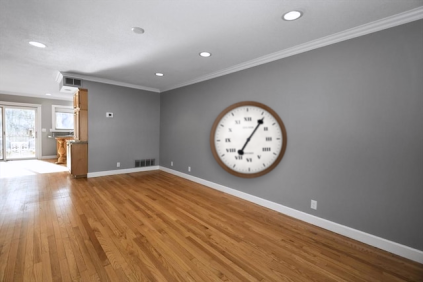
7:06
